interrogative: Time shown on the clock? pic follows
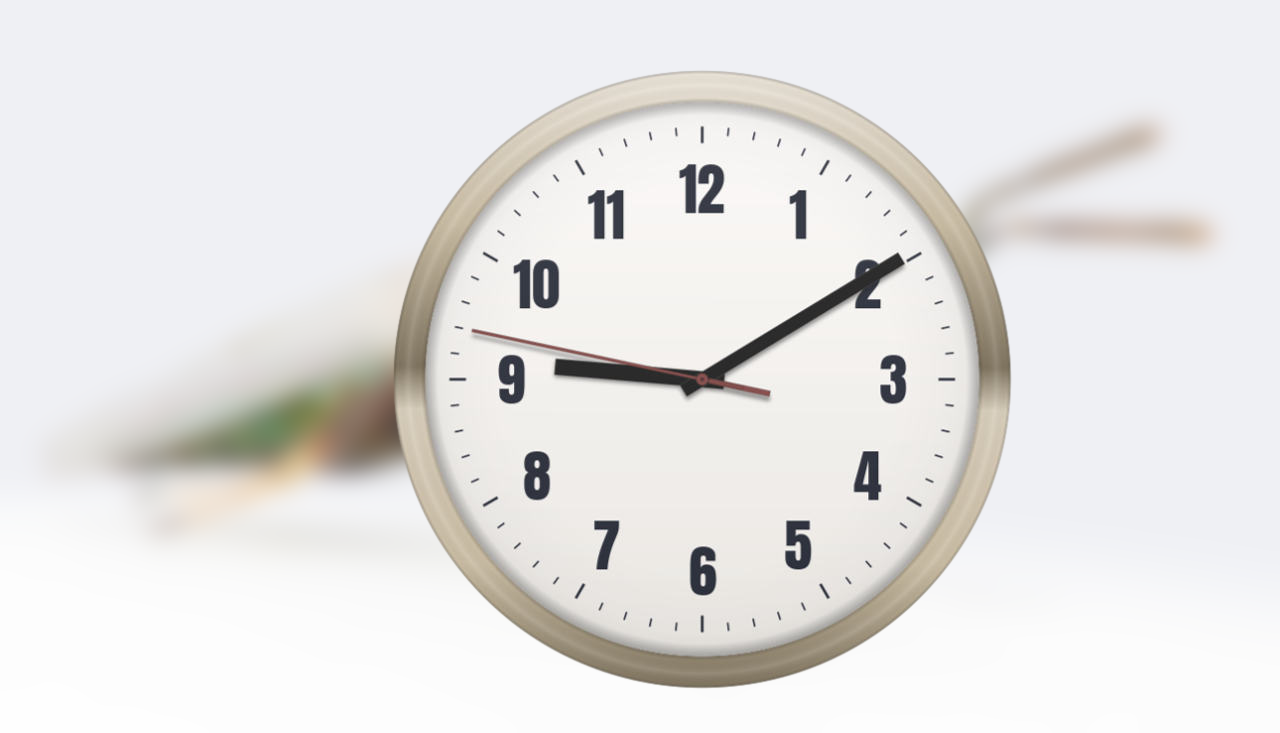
9:09:47
